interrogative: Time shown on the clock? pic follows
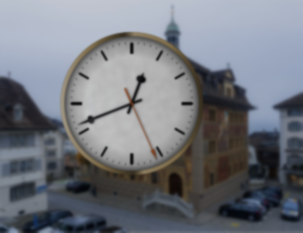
12:41:26
